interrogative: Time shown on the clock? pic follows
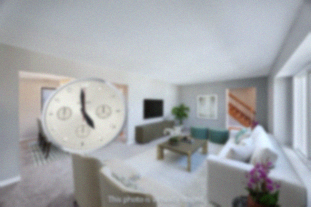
4:59
